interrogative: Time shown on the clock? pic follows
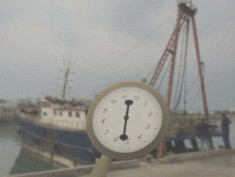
11:27
